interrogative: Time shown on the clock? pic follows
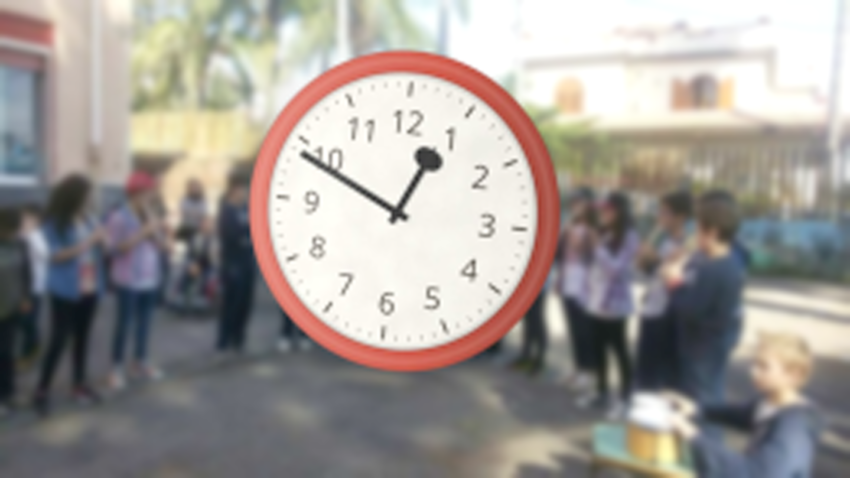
12:49
